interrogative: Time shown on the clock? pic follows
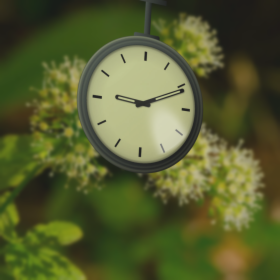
9:11
